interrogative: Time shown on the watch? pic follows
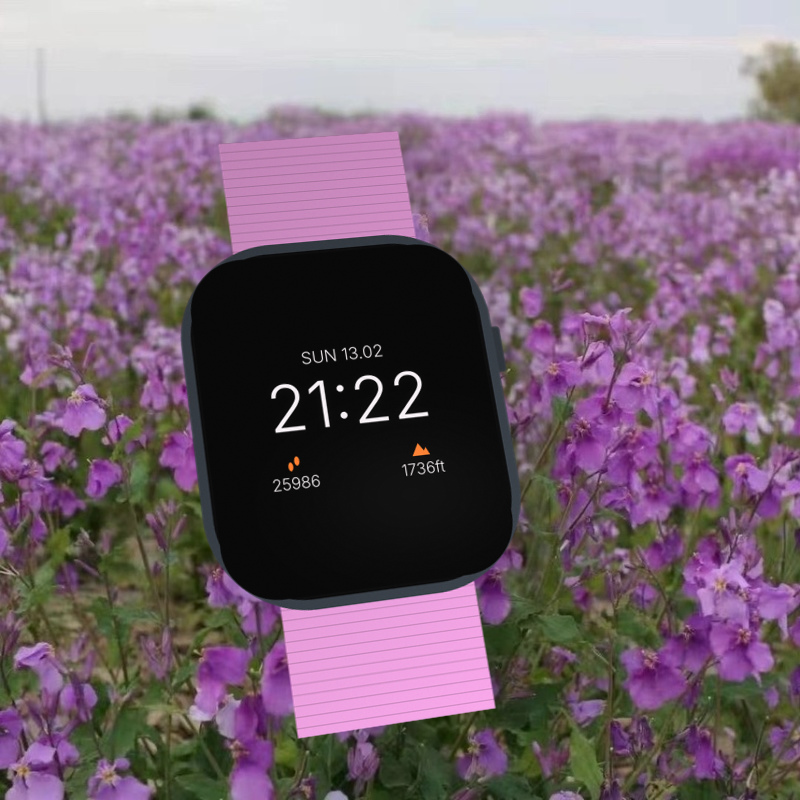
21:22
